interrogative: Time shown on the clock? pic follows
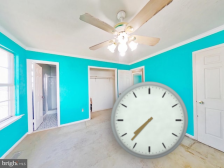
7:37
